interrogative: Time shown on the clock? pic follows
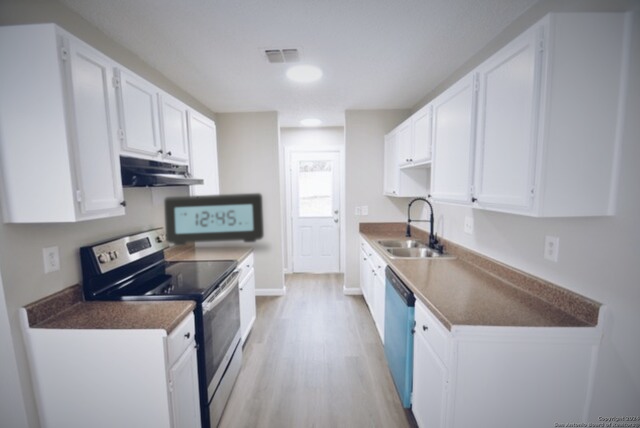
12:45
